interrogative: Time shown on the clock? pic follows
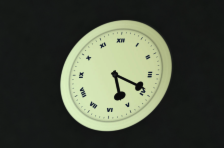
5:19
